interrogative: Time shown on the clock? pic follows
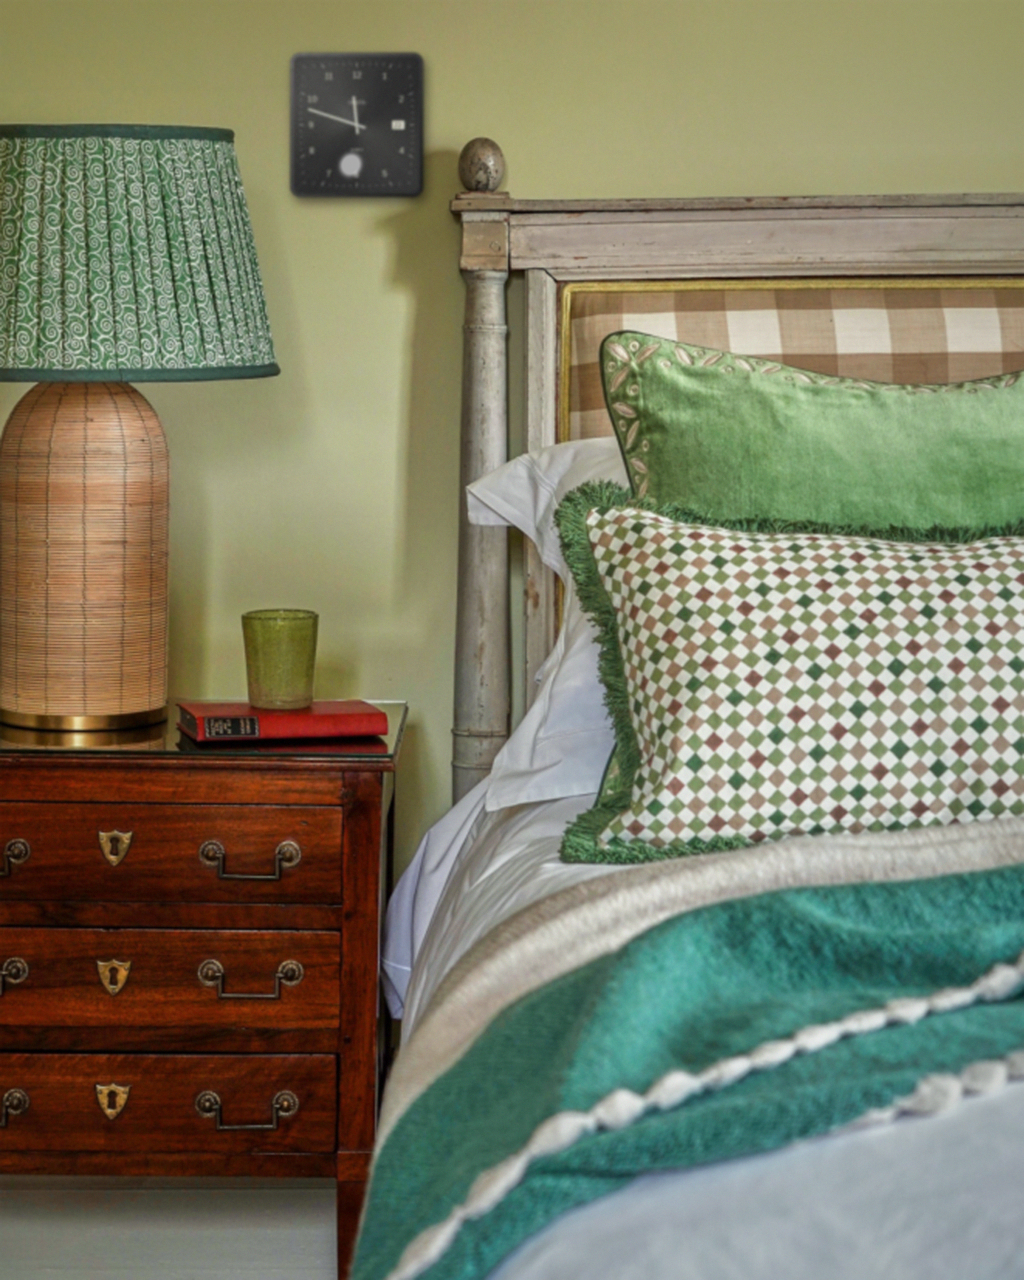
11:48
